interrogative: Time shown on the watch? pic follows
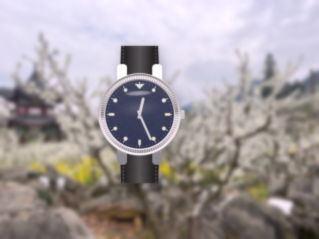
12:26
